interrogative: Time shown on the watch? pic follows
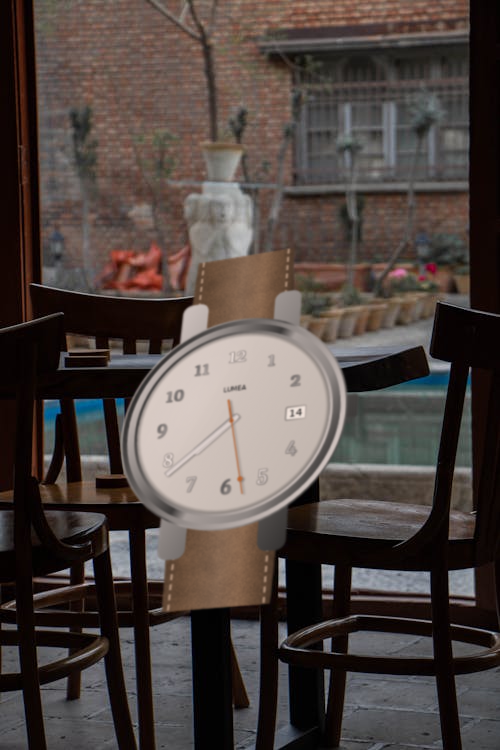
7:38:28
